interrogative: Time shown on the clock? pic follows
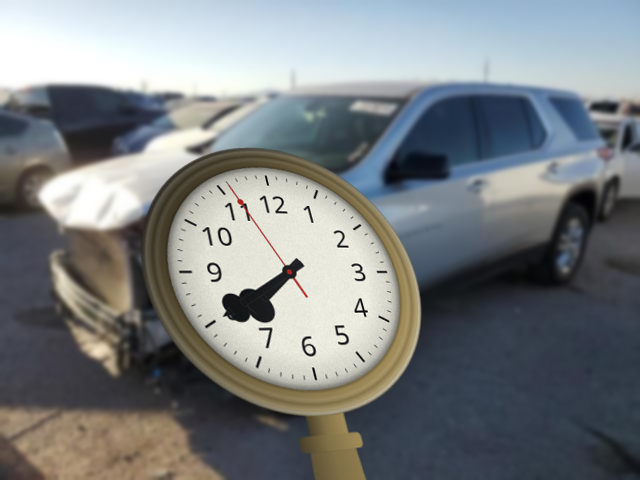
7:39:56
